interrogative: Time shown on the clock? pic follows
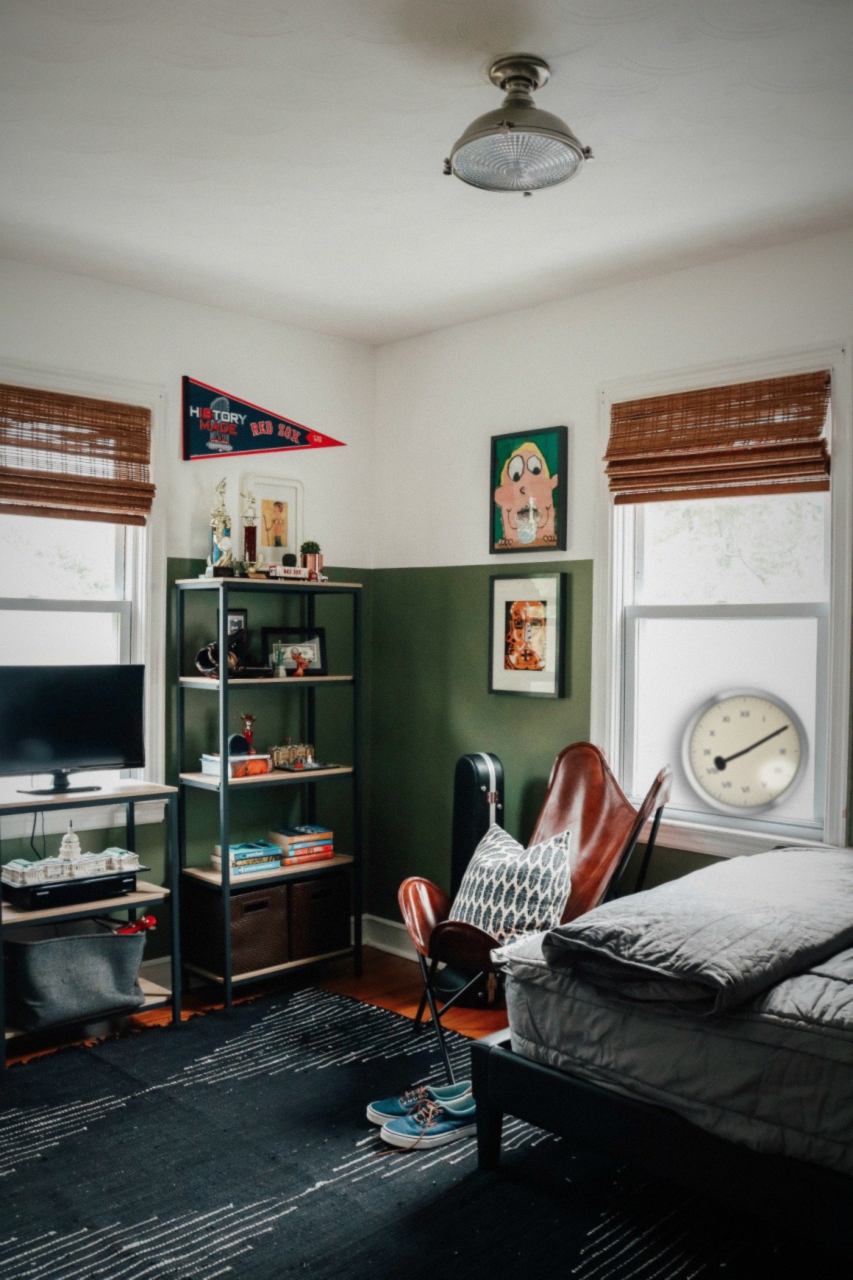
8:10
